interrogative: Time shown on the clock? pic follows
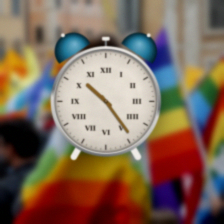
10:24
